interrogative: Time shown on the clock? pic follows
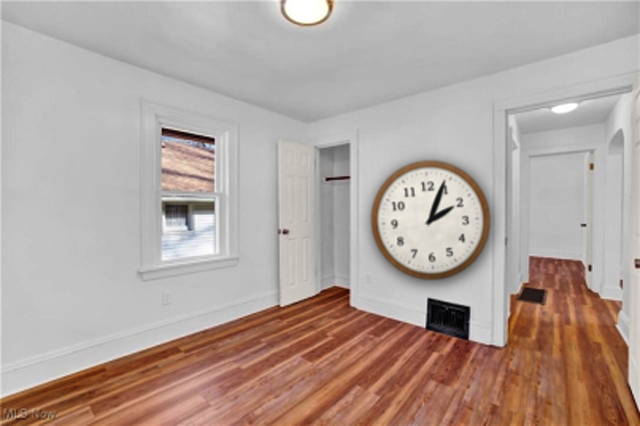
2:04
